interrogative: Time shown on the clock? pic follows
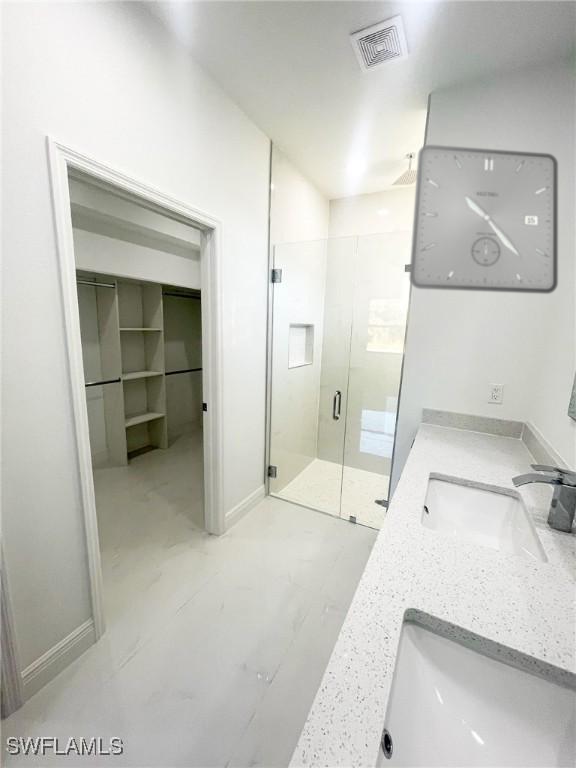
10:23
